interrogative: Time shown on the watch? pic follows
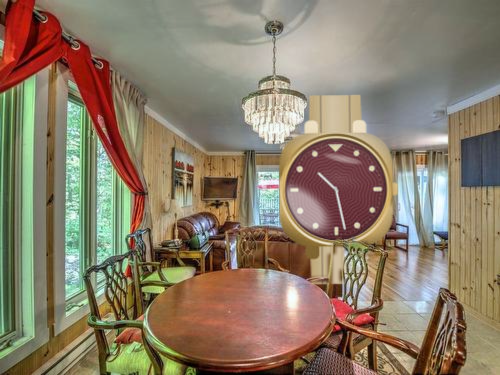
10:28
